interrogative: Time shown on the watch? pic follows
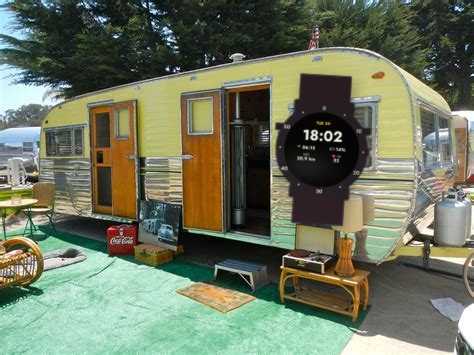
18:02
